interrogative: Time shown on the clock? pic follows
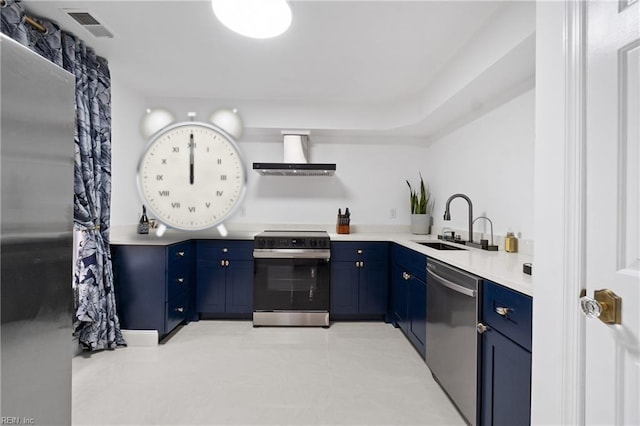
12:00
